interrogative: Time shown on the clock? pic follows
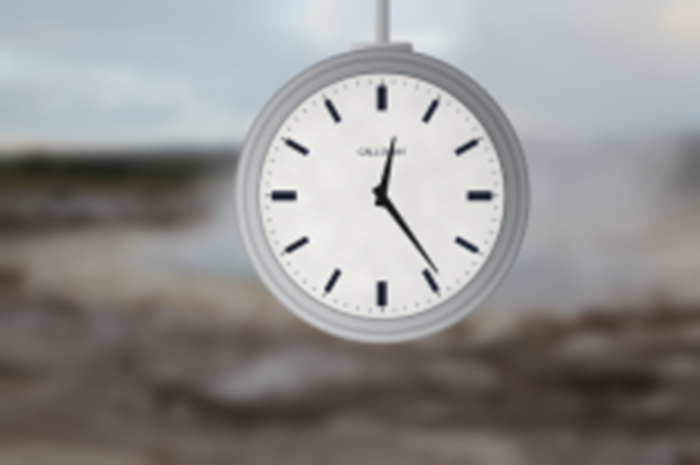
12:24
